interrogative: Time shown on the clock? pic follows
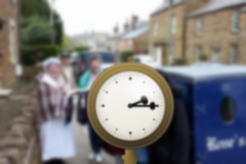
2:15
